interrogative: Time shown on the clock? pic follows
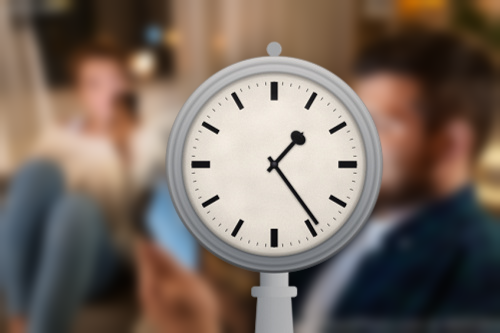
1:24
